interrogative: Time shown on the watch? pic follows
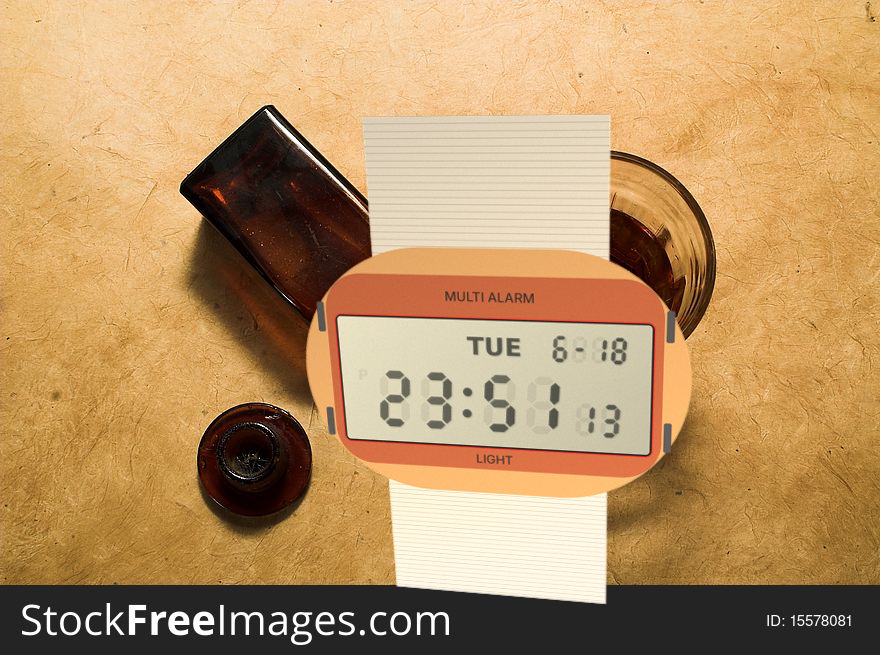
23:51:13
